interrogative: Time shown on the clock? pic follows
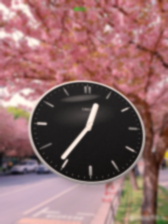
12:36
